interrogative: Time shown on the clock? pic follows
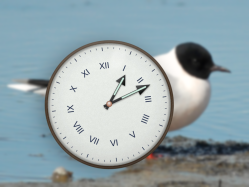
1:12
